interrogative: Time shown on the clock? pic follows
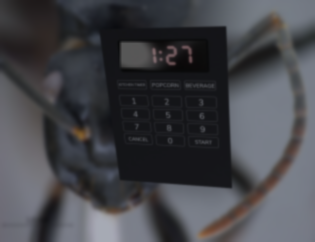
1:27
